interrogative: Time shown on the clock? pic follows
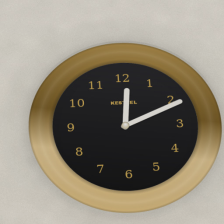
12:11
